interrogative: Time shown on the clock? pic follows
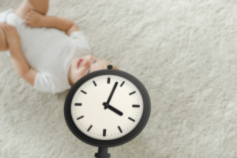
4:03
